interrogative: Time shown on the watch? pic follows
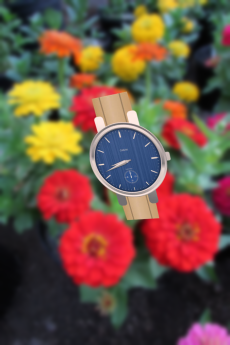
8:42
